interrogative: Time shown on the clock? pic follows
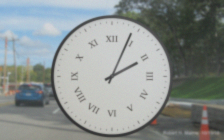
2:04
